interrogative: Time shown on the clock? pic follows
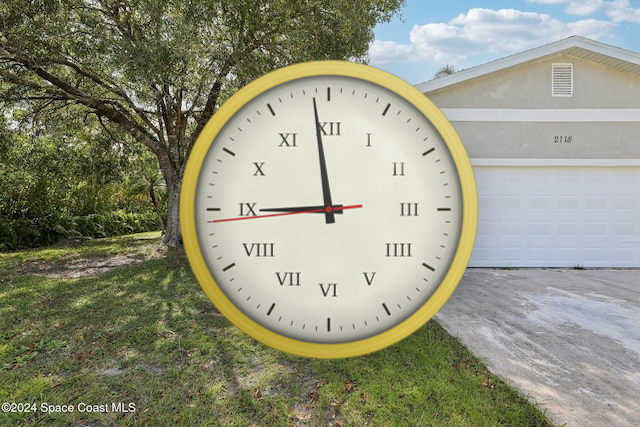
8:58:44
